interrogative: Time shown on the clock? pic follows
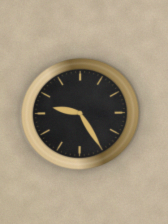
9:25
